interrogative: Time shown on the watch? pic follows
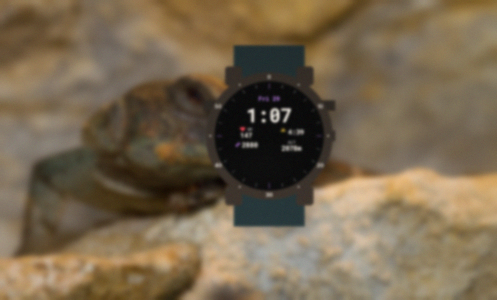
1:07
